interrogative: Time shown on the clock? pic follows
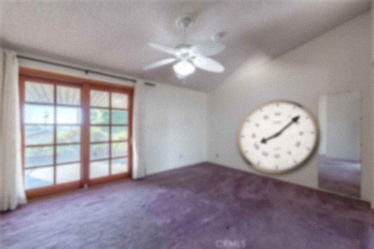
8:08
